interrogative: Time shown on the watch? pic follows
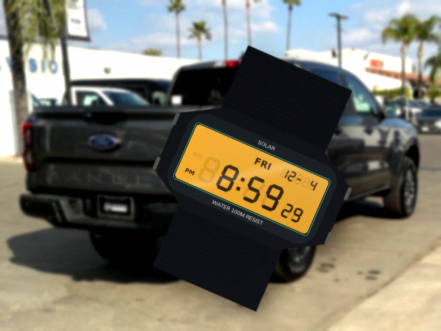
8:59:29
